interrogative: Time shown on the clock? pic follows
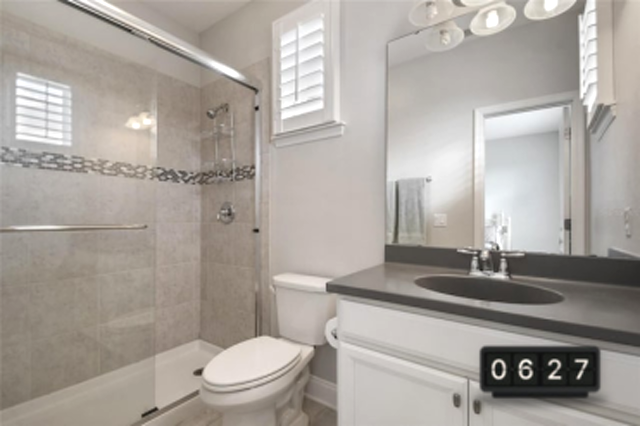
6:27
